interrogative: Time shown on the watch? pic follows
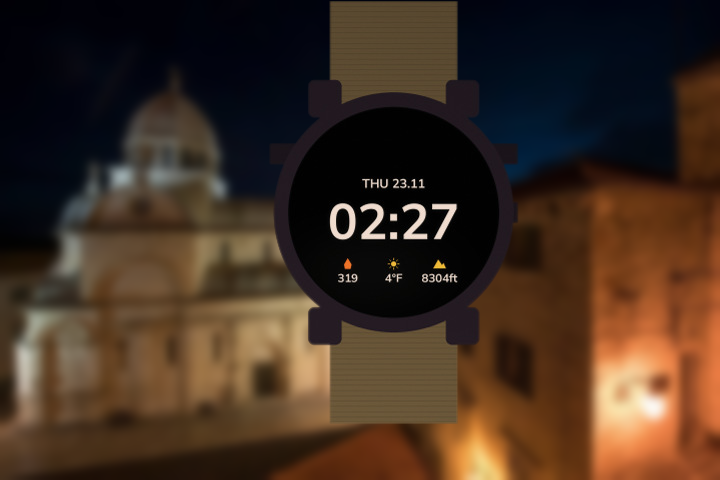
2:27
